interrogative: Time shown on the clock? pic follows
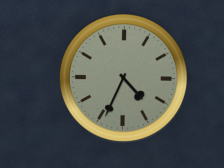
4:34
